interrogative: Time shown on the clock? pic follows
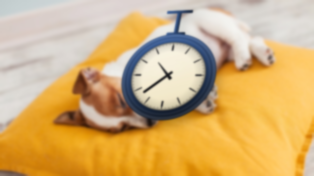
10:38
